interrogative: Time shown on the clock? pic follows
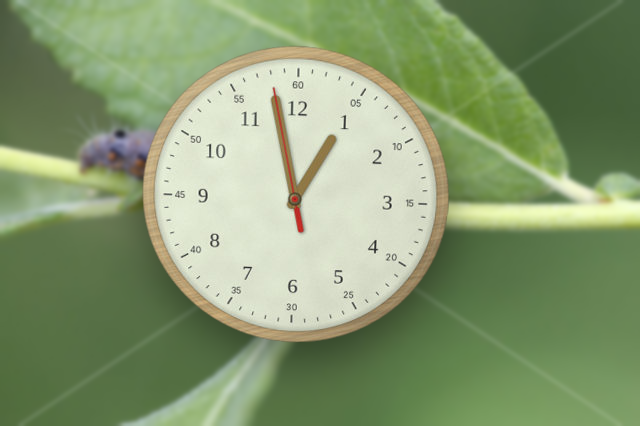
12:57:58
